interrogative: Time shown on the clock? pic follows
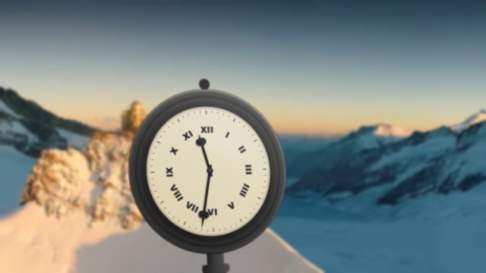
11:32
